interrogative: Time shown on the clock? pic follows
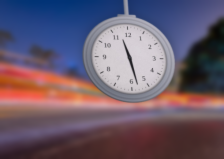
11:28
